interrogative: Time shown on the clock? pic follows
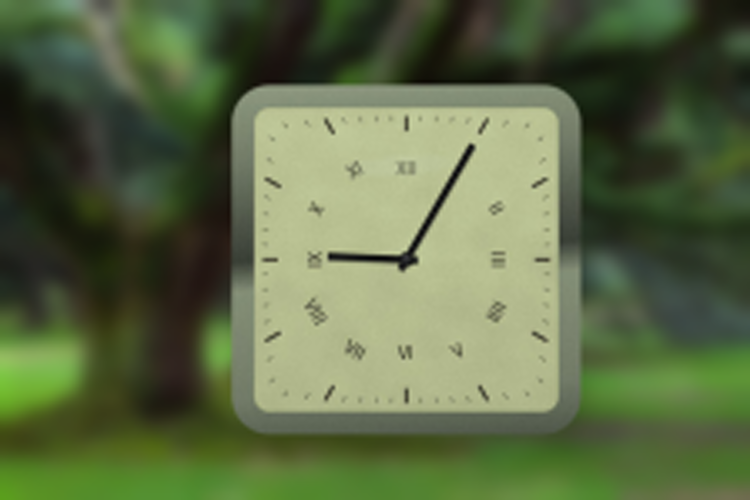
9:05
